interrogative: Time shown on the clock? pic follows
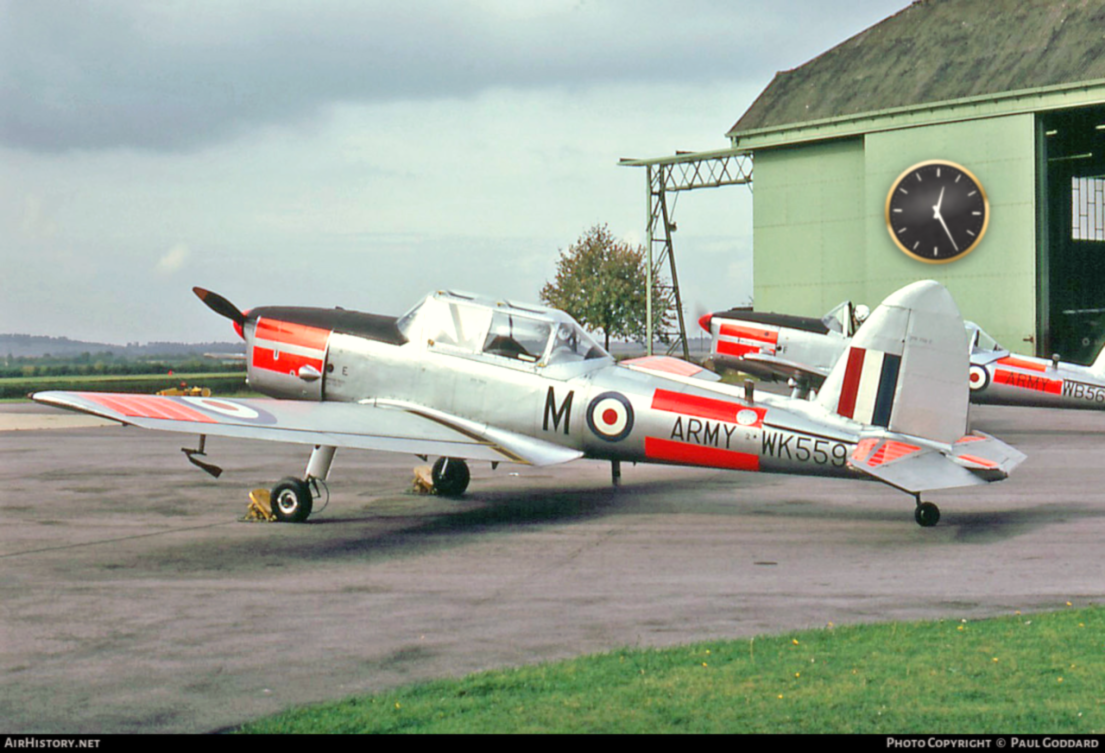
12:25
